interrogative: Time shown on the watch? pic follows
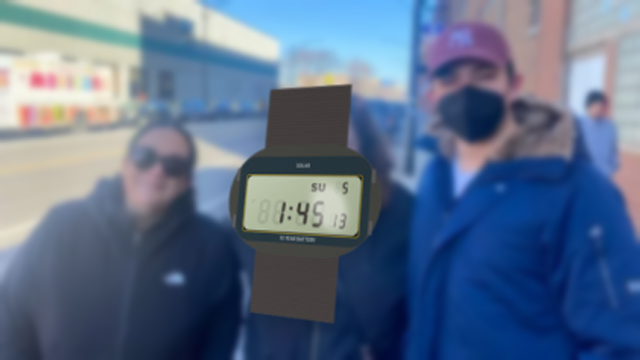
1:45:13
